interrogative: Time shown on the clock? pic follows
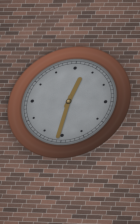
12:31
